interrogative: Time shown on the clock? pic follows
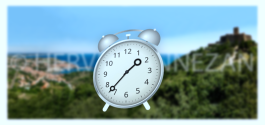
1:37
